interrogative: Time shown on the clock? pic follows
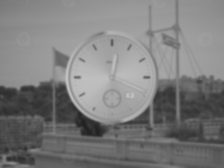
12:19
